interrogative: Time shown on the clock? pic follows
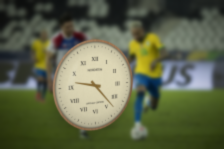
9:23
